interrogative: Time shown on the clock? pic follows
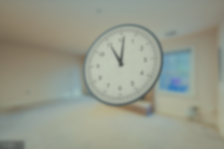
11:01
